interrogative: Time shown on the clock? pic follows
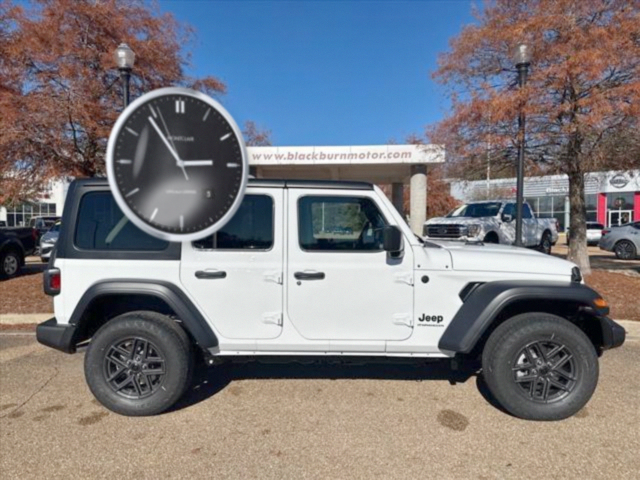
2:53:56
